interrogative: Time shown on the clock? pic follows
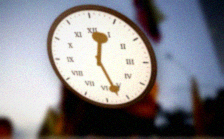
12:27
